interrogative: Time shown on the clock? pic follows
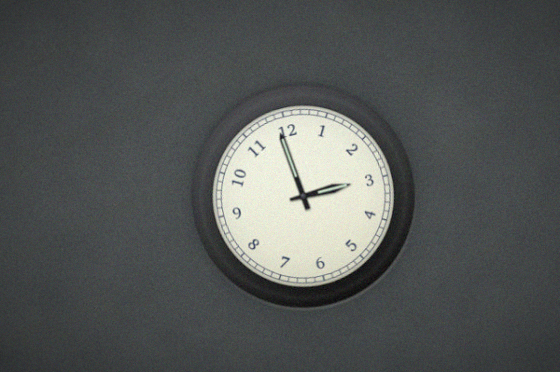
2:59
